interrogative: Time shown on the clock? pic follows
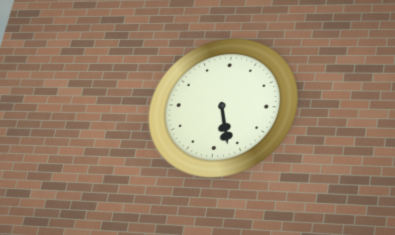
5:27
